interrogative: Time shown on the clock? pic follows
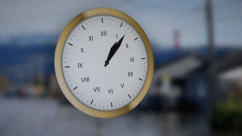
1:07
